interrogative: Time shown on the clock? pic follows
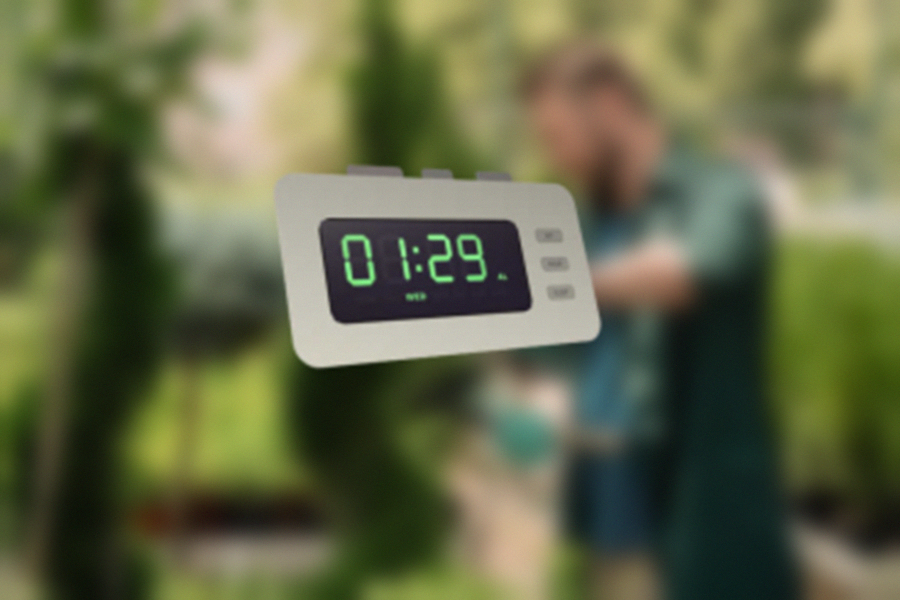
1:29
